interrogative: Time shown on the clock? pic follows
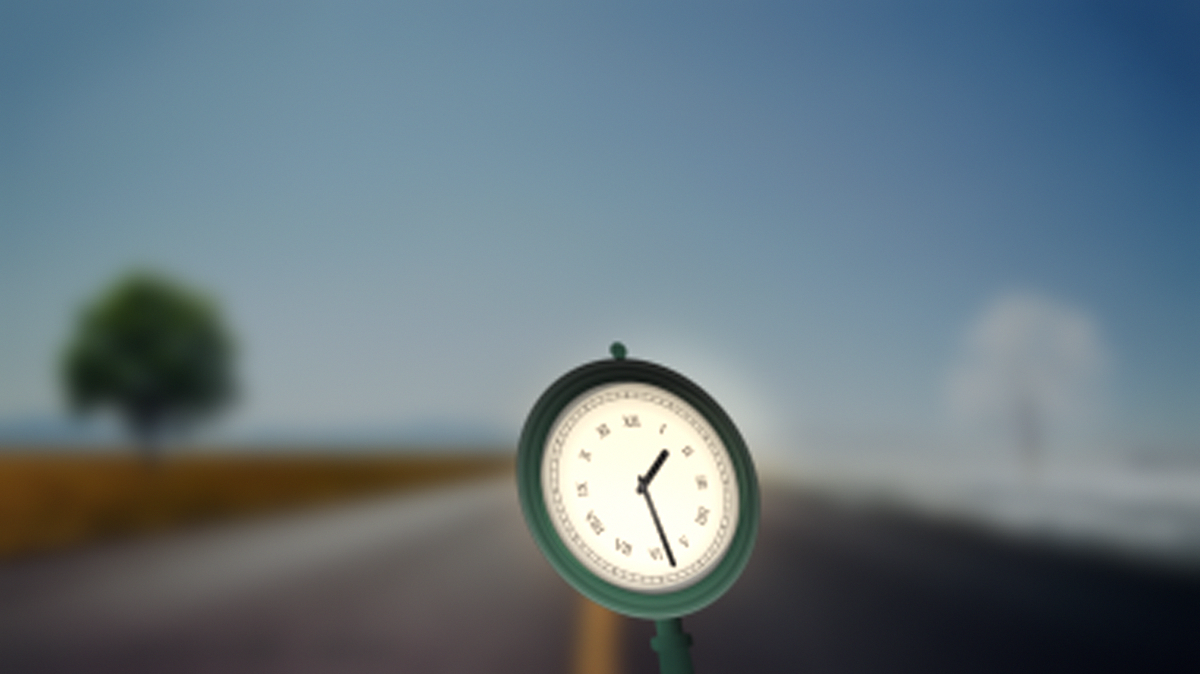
1:28
